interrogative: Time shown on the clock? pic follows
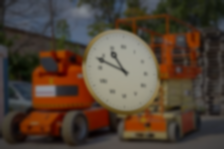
10:48
